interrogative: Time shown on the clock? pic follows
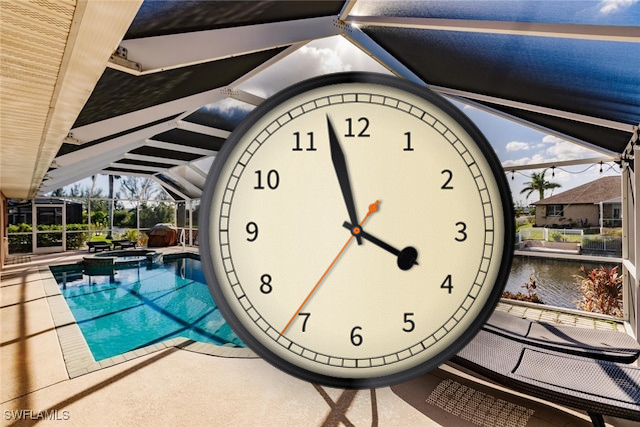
3:57:36
